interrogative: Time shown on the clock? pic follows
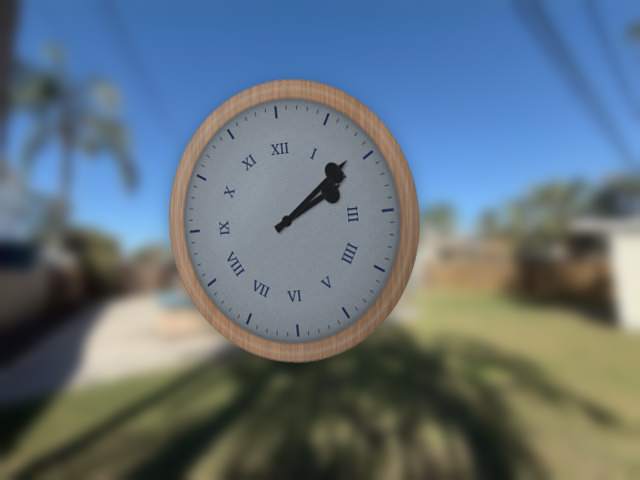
2:09
